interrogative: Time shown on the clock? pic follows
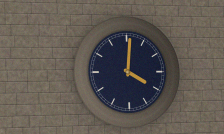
4:01
